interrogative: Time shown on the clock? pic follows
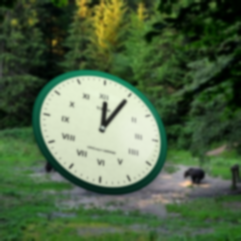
12:05
